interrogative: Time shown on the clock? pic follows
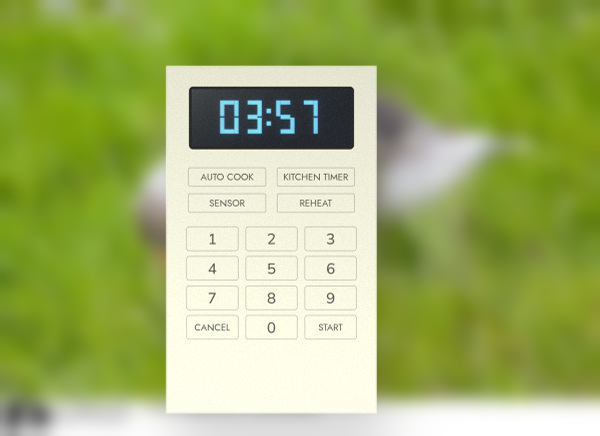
3:57
